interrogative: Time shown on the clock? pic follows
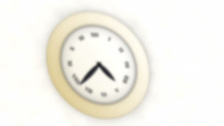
4:38
